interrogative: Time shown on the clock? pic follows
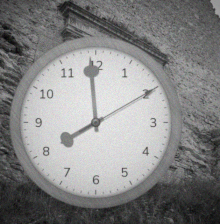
7:59:10
